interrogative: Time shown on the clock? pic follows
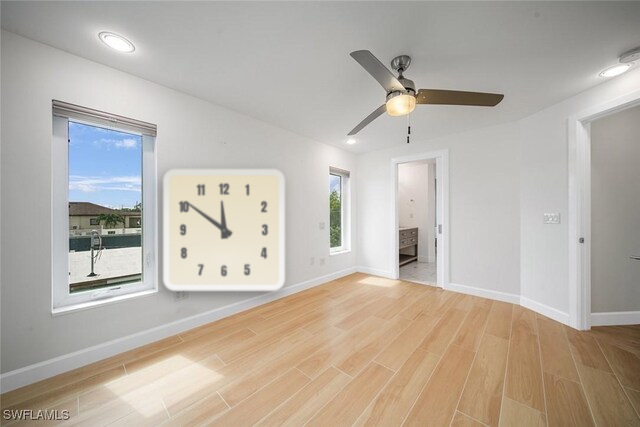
11:51
